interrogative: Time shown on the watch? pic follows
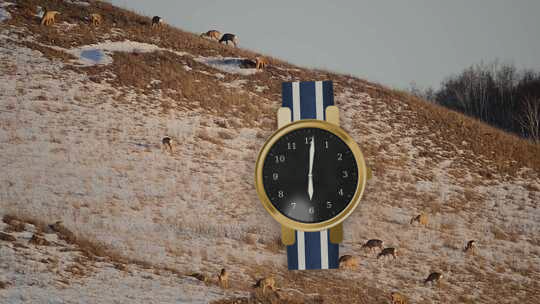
6:01
